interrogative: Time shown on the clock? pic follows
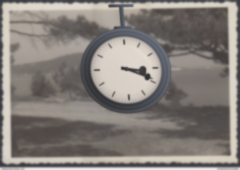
3:19
